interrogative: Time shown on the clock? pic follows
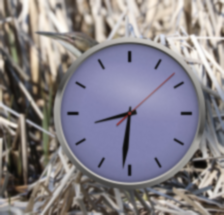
8:31:08
